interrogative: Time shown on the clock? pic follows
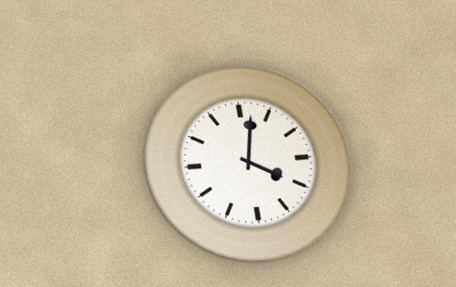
4:02
